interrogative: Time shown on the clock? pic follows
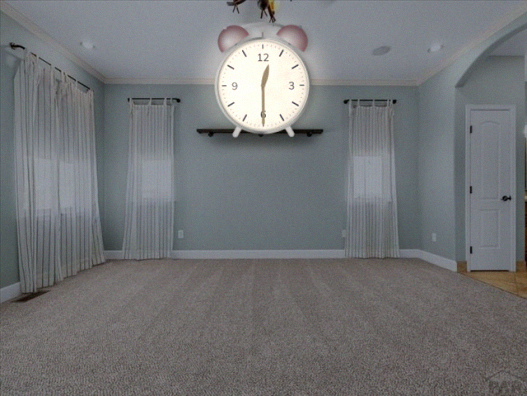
12:30
